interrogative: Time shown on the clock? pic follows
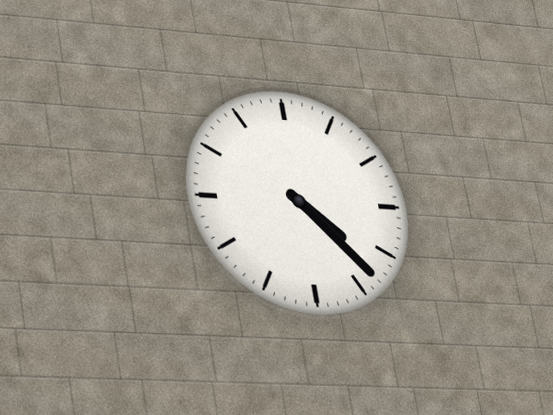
4:23
